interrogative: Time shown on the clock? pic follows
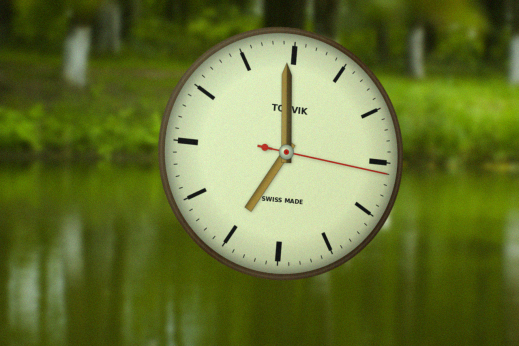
6:59:16
